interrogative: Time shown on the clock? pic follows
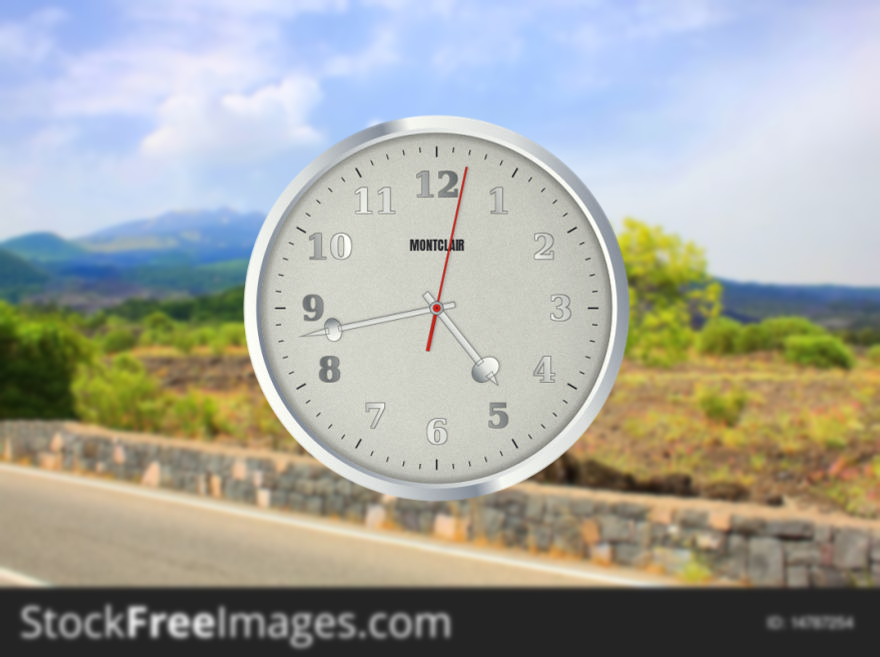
4:43:02
